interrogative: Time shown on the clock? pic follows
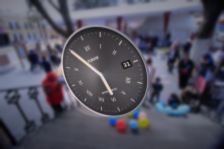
5:55
